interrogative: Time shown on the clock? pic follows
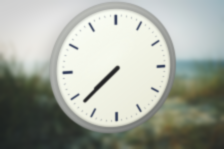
7:38
